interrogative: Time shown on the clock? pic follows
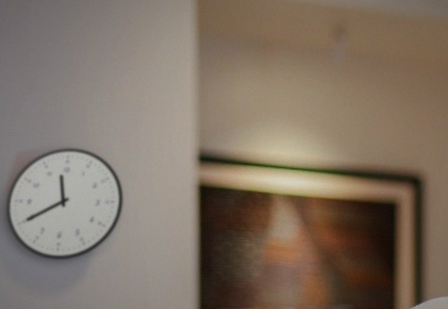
11:40
